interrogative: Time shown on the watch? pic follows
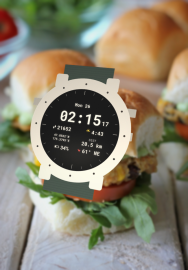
2:15
